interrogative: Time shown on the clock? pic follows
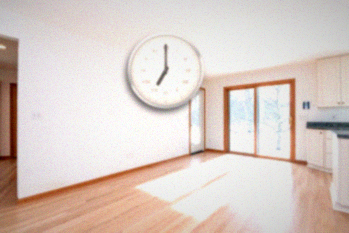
7:00
